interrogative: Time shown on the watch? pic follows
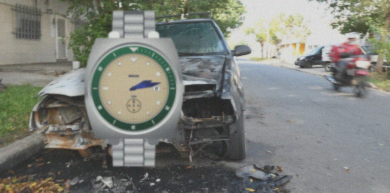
2:13
